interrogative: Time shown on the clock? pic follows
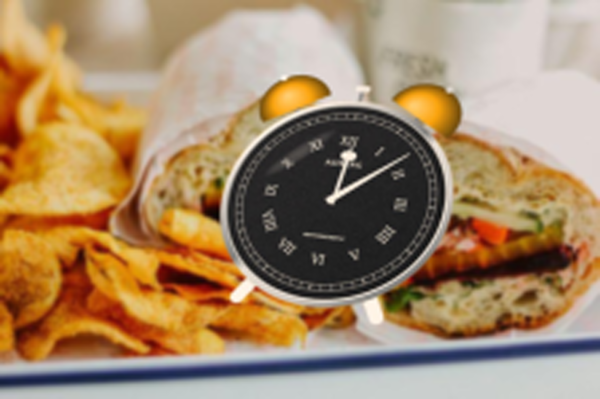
12:08
